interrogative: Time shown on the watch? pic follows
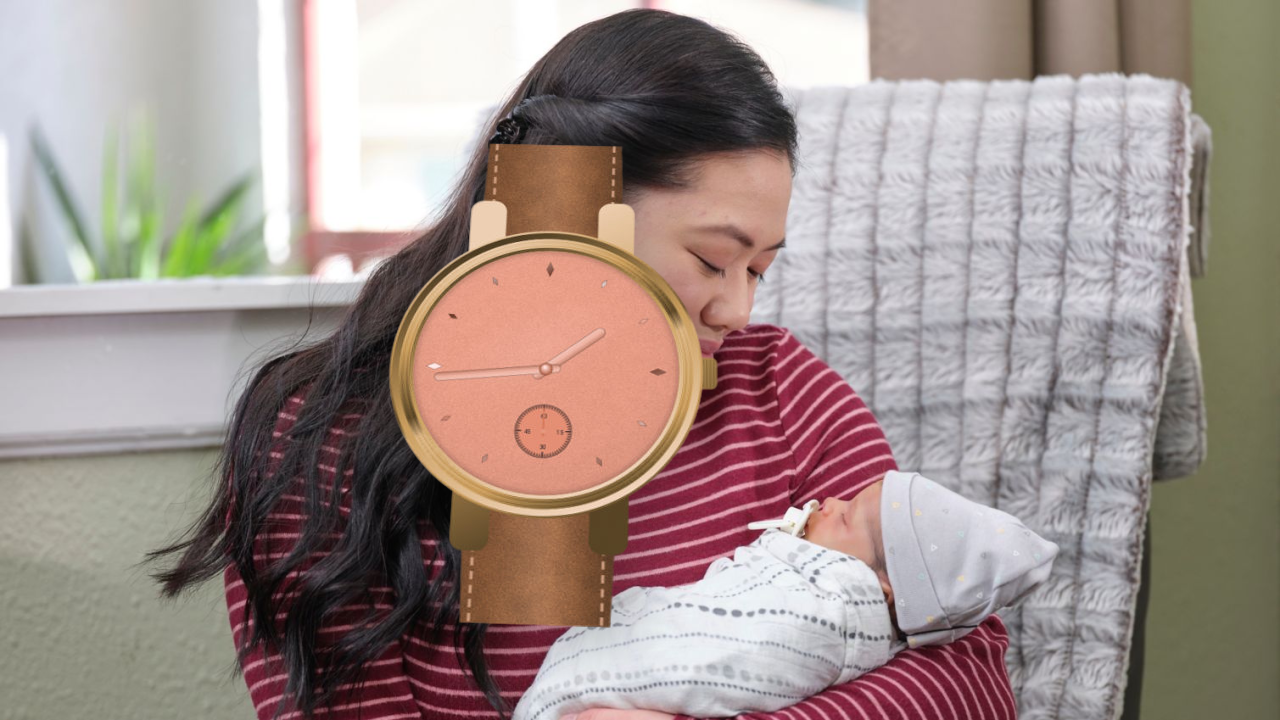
1:44
